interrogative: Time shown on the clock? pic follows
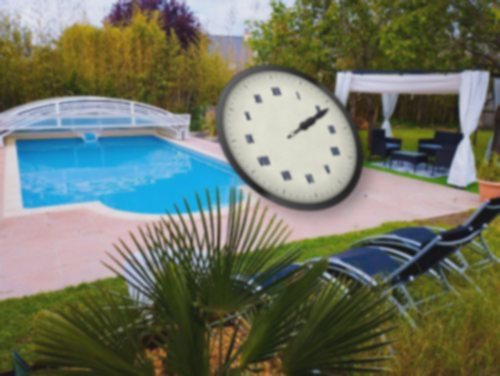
2:11
